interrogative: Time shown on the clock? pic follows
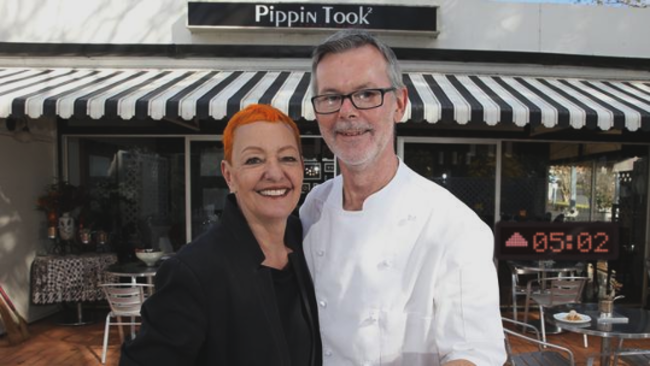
5:02
